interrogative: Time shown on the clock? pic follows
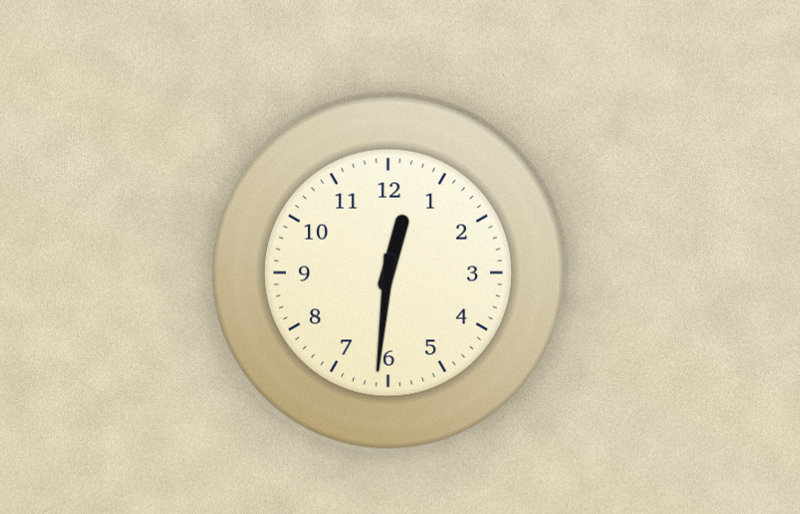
12:31
